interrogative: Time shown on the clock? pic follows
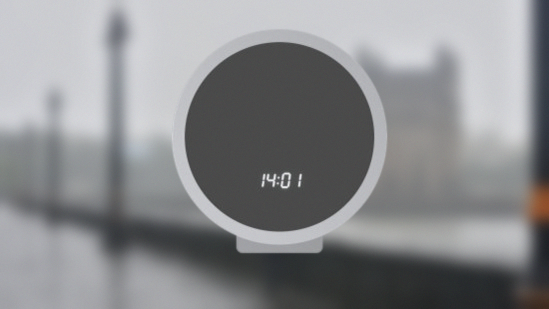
14:01
